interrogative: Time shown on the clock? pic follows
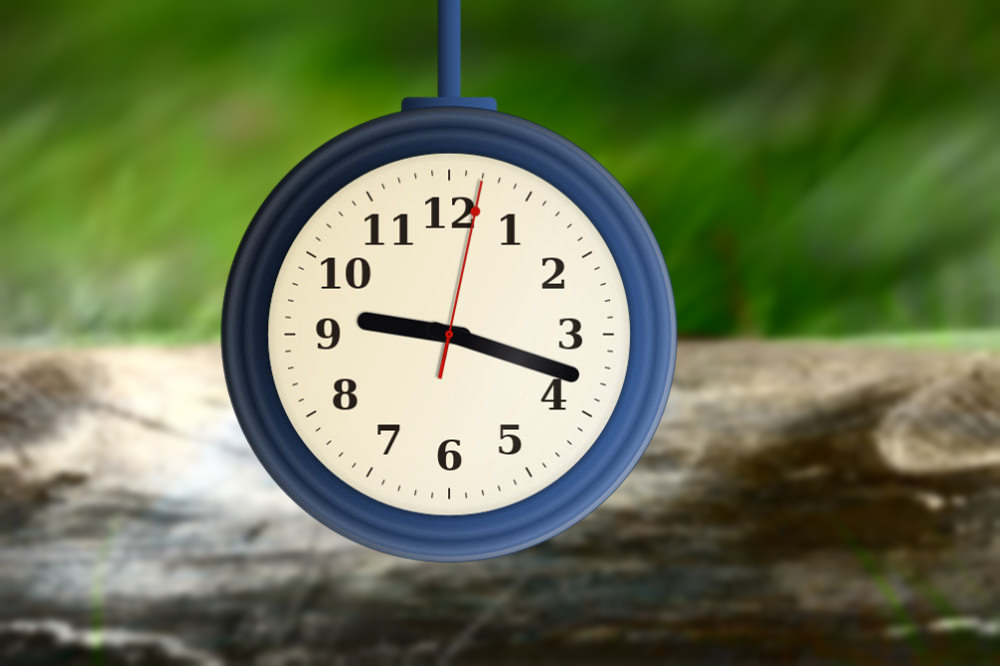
9:18:02
